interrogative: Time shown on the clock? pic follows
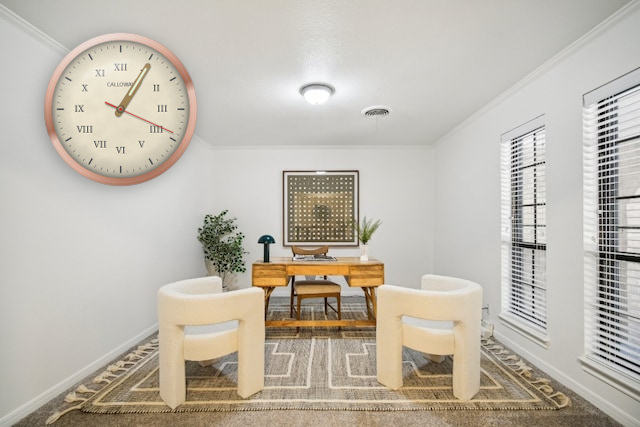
1:05:19
